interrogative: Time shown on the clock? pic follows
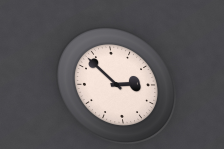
2:53
